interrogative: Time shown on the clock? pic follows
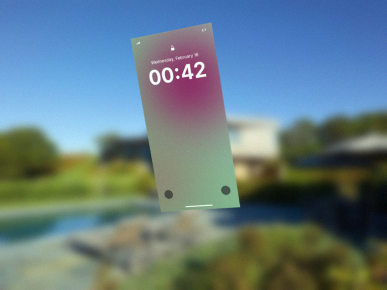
0:42
